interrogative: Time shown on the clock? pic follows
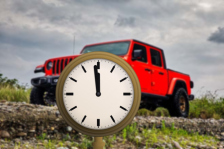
11:59
